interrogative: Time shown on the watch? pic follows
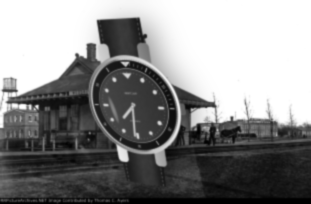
7:31
